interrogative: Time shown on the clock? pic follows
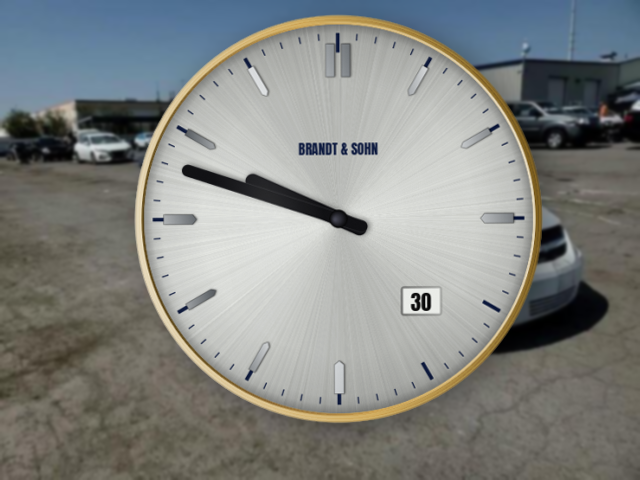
9:48
